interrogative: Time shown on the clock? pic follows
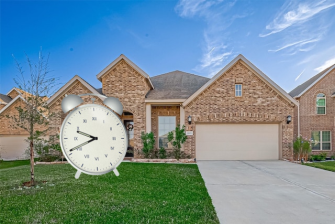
9:41
